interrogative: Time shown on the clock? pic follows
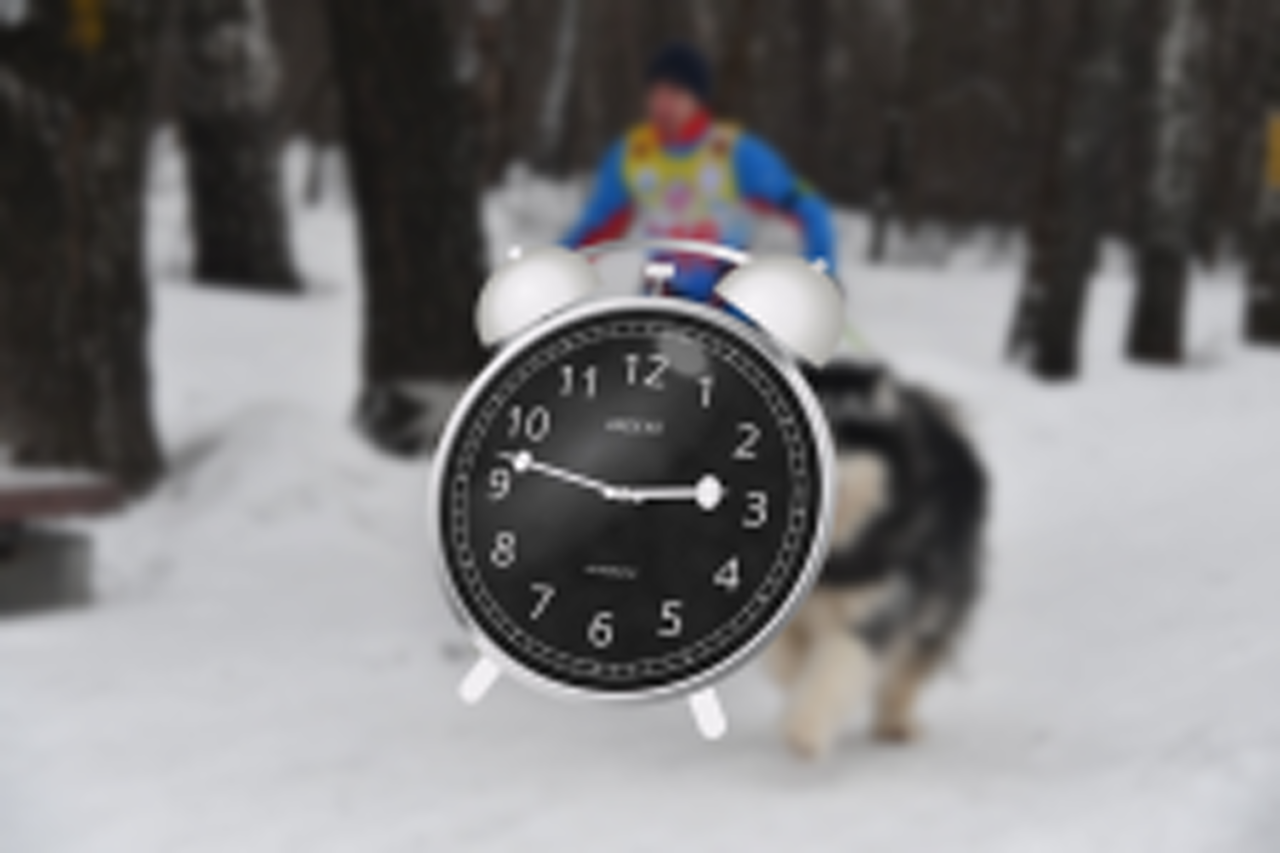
2:47
